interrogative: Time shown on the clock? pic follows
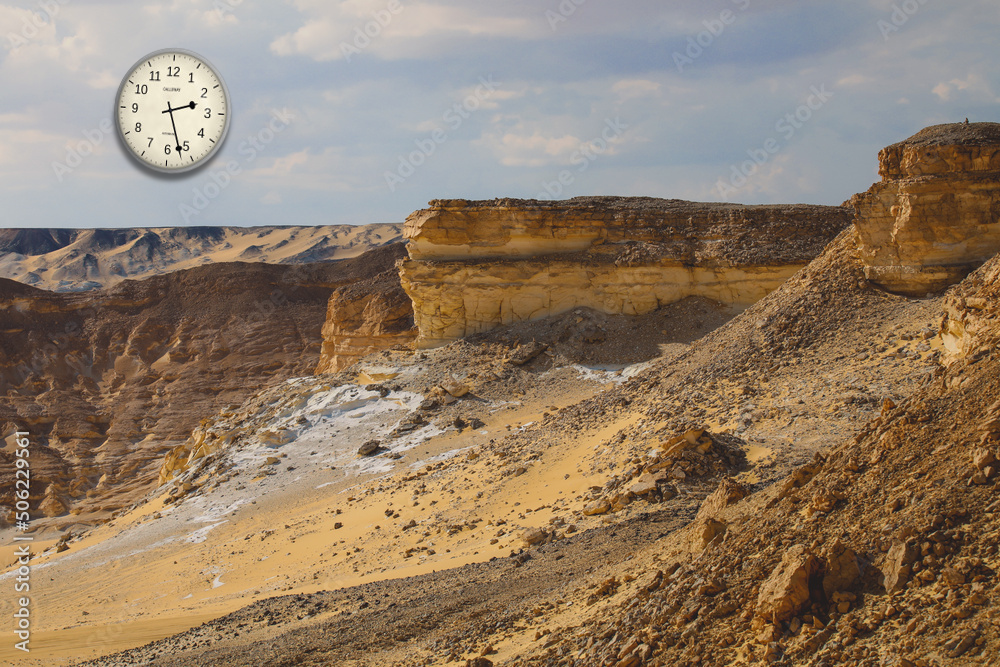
2:27
